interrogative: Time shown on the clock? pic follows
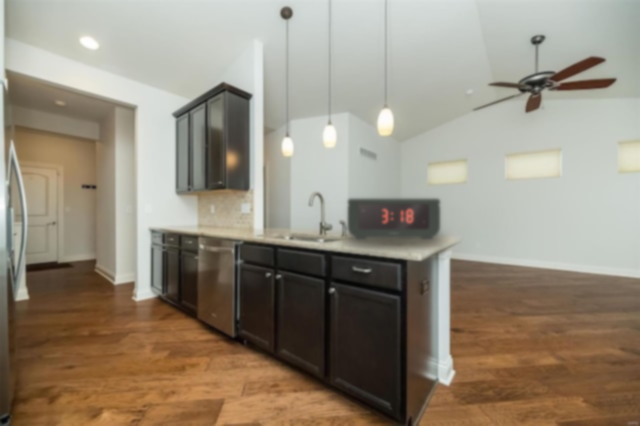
3:18
